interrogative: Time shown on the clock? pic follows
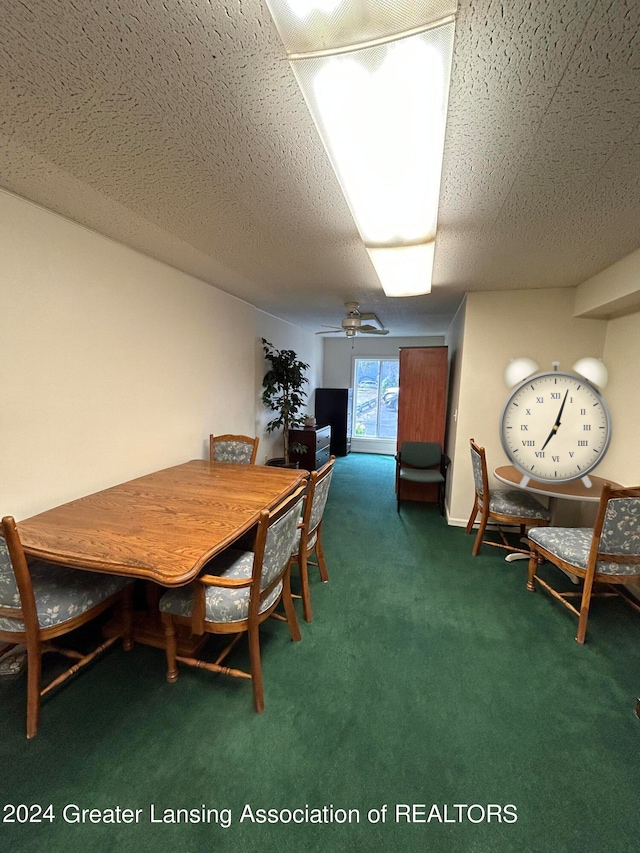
7:03
